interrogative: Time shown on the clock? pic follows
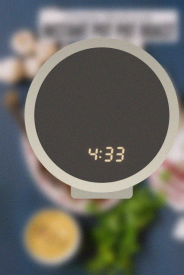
4:33
